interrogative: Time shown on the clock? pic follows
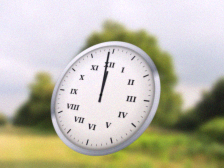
11:59
